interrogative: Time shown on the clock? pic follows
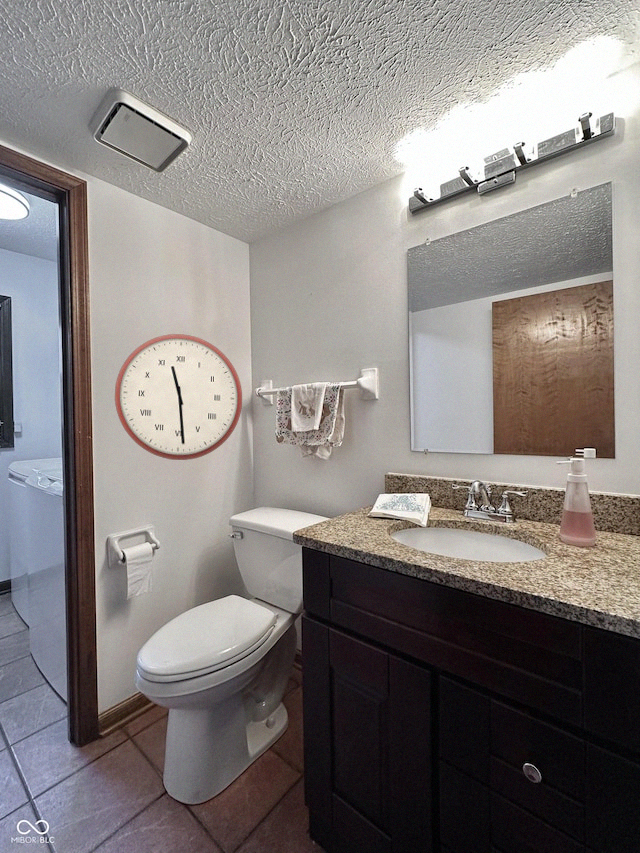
11:29
